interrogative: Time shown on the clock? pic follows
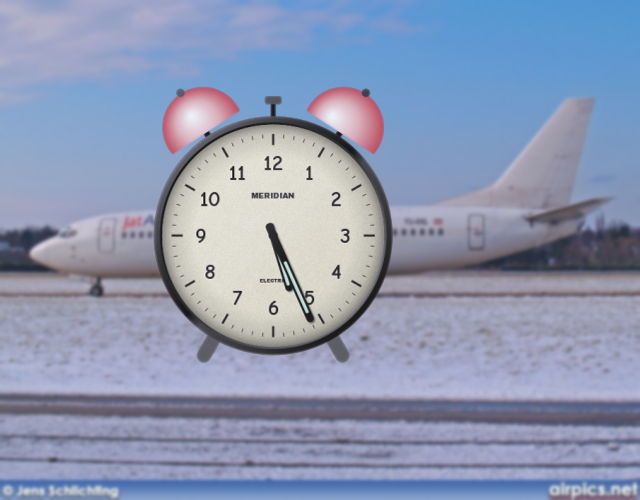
5:26
